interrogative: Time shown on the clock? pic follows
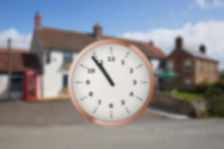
10:54
